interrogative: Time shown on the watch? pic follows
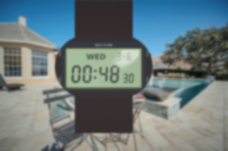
0:48
